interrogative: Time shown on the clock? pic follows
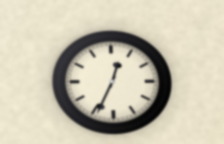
12:34
